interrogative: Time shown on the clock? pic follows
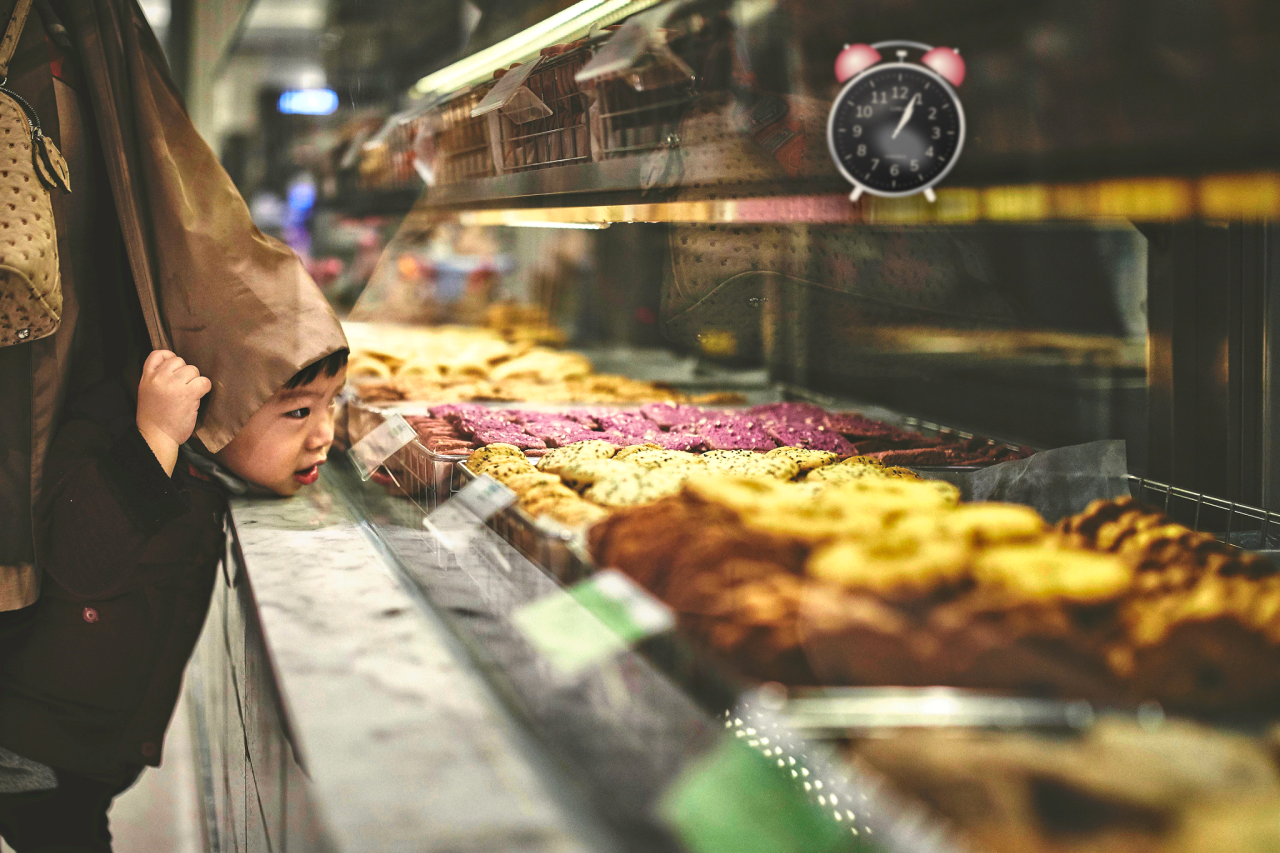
1:04
